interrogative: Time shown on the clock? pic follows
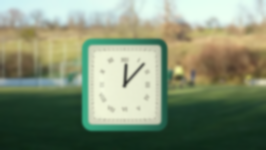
12:07
